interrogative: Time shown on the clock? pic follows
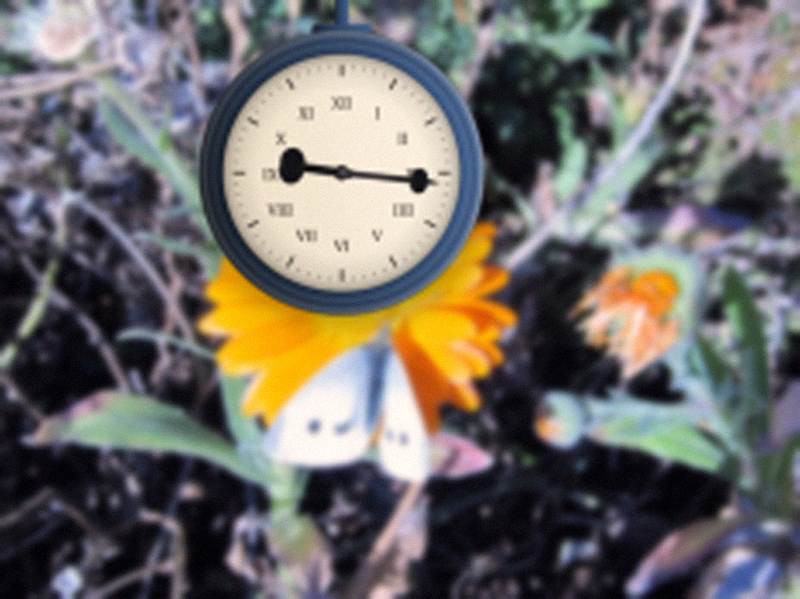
9:16
